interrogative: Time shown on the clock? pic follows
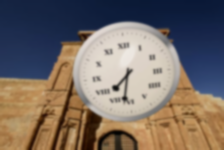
7:32
